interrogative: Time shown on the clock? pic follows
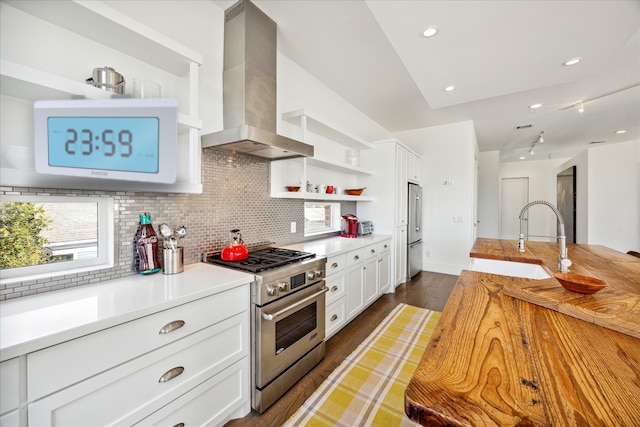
23:59
